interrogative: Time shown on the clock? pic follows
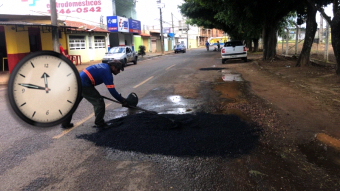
11:47
